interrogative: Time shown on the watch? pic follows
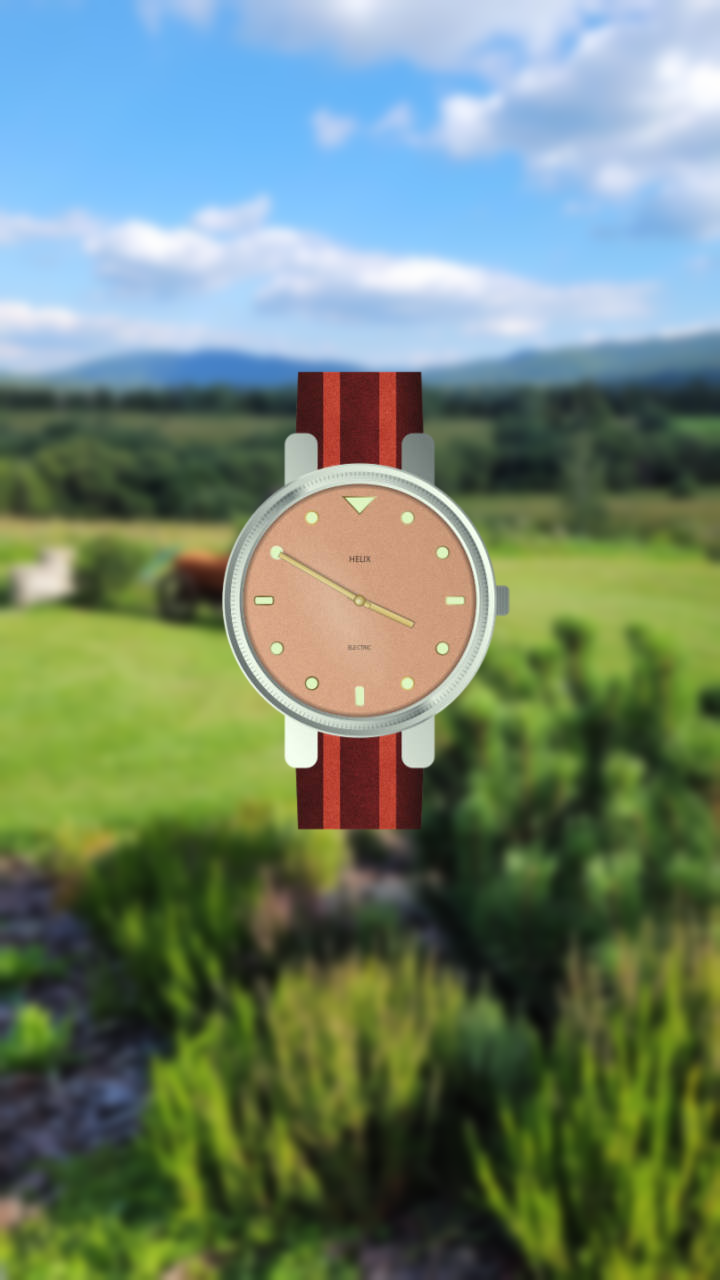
3:50
